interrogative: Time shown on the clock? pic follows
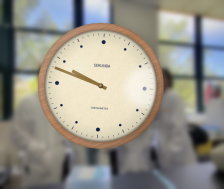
9:48
